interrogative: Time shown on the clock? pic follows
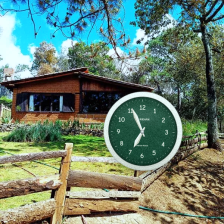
6:56
